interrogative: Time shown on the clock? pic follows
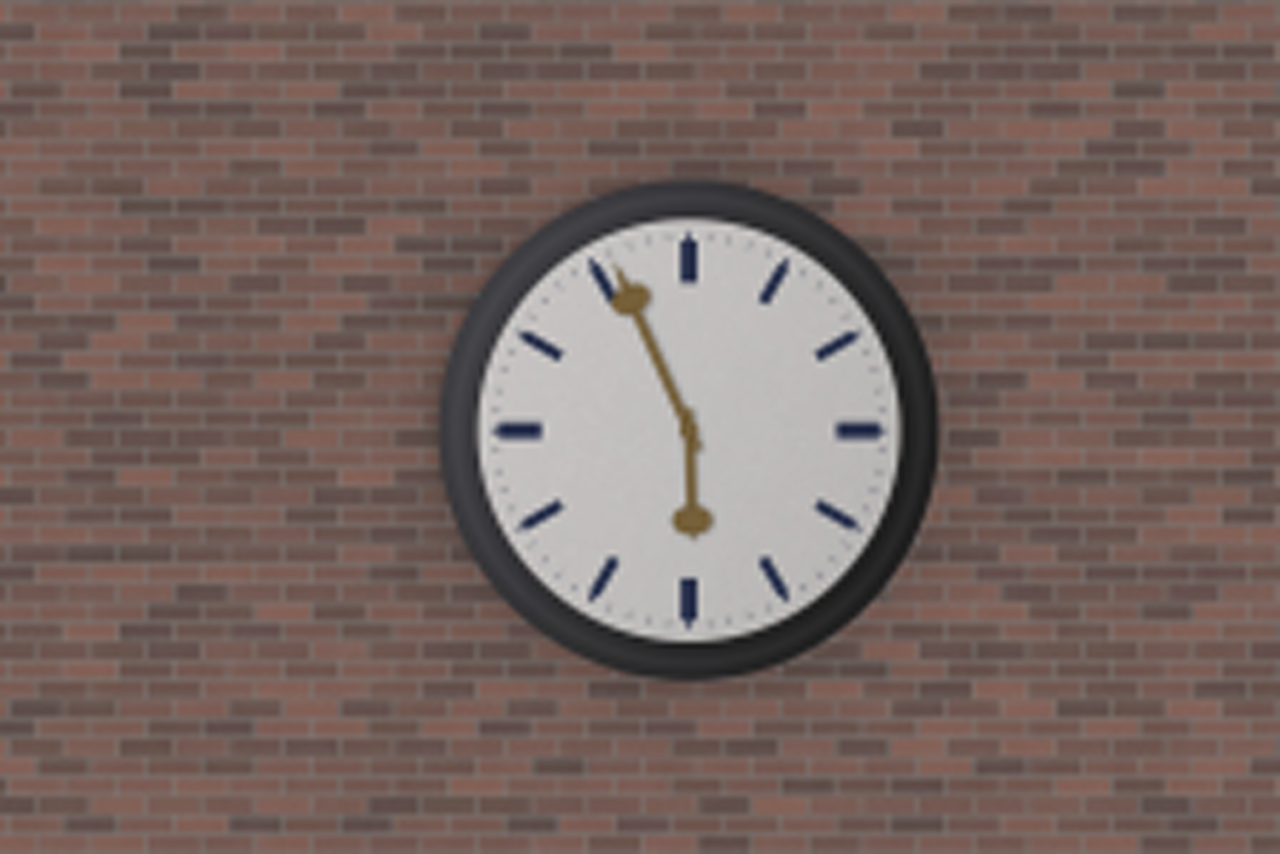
5:56
